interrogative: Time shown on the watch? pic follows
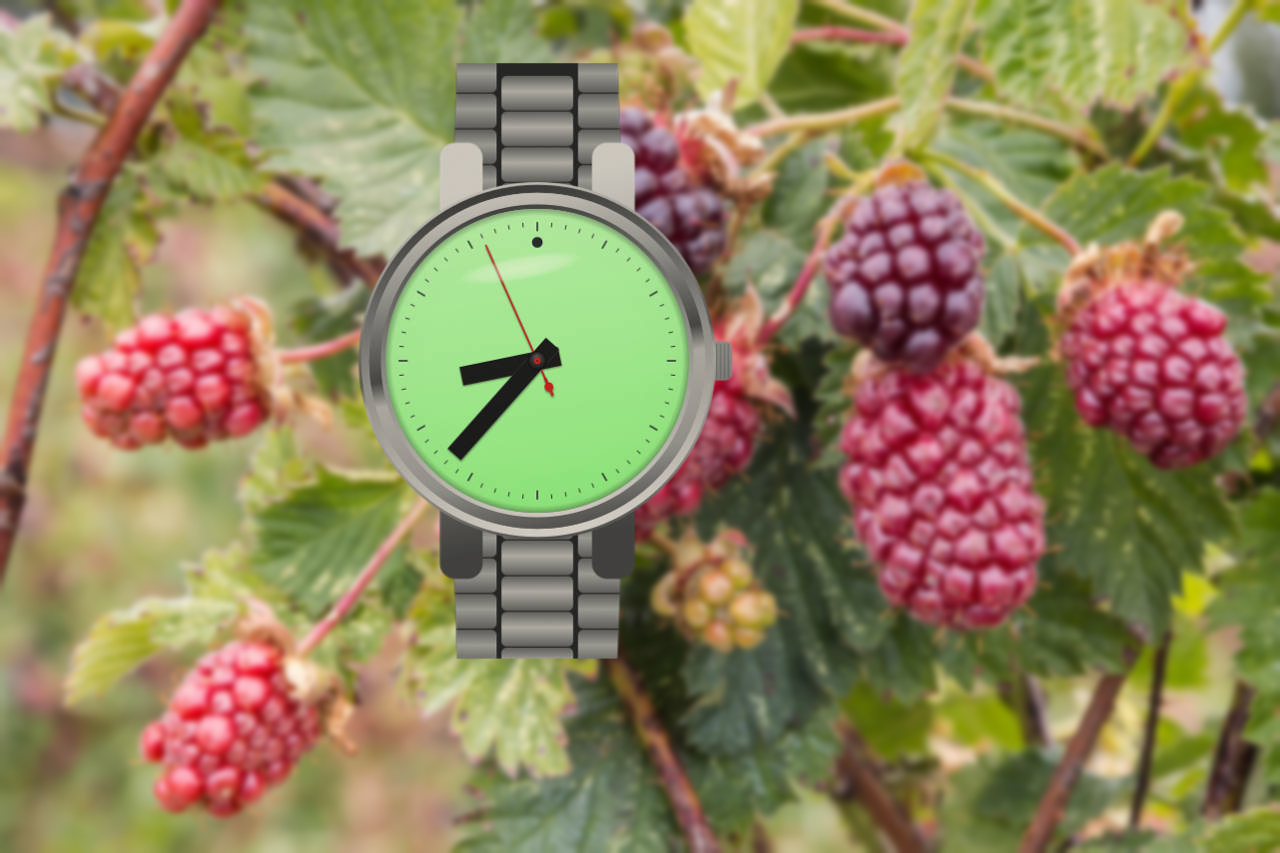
8:36:56
